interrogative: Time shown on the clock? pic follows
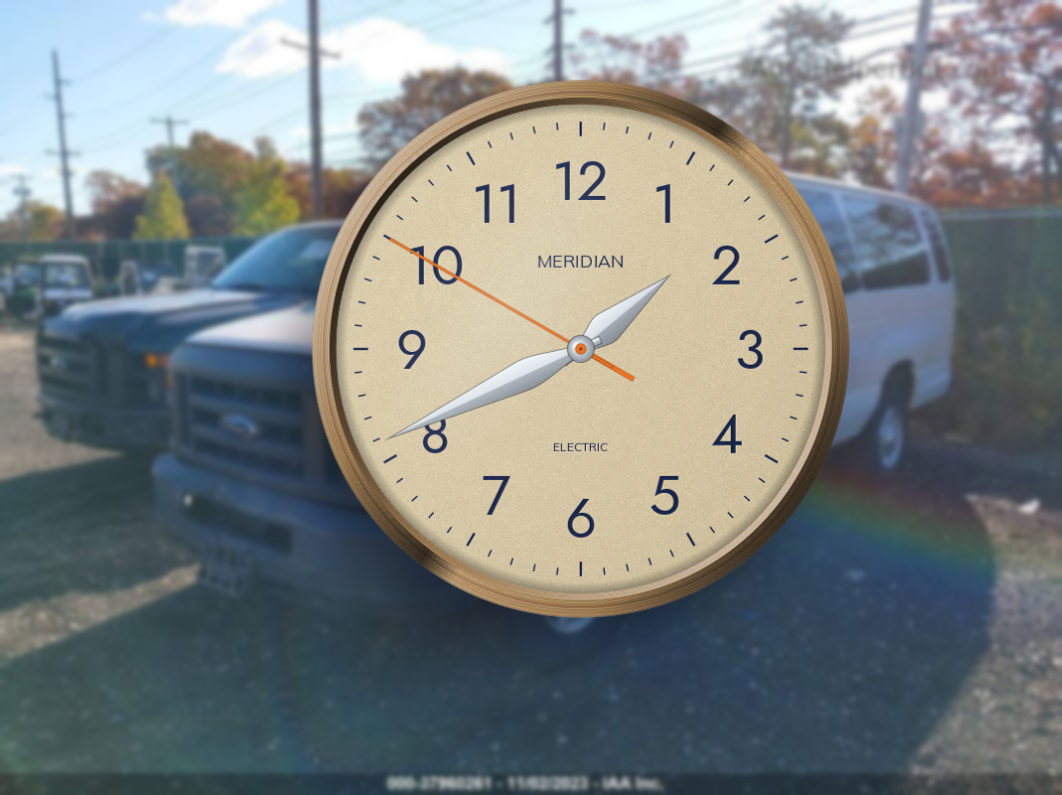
1:40:50
